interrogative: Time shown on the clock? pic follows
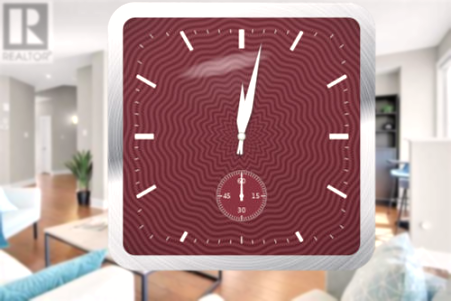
12:02
